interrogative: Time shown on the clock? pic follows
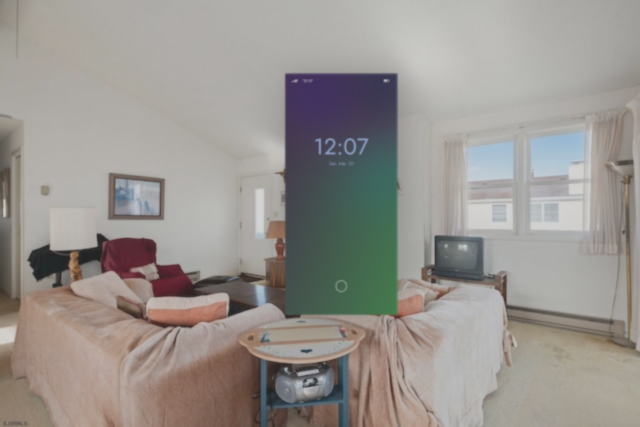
12:07
